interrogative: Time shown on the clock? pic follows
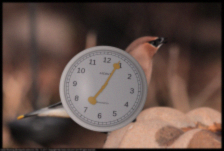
7:04
